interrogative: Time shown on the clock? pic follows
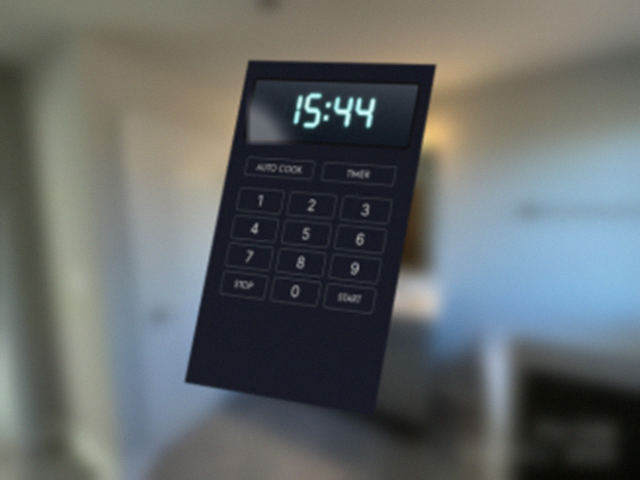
15:44
